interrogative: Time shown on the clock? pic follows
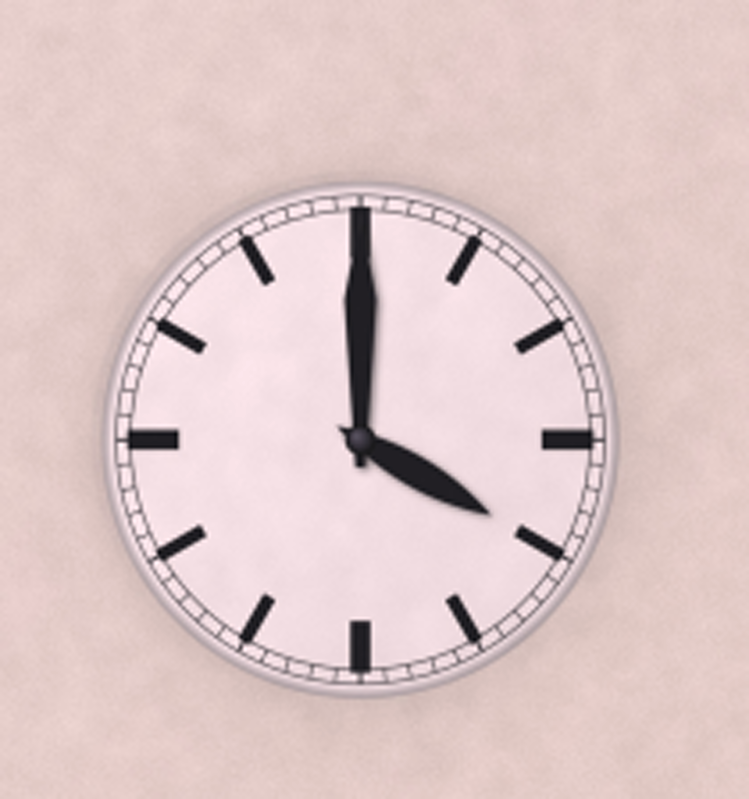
4:00
